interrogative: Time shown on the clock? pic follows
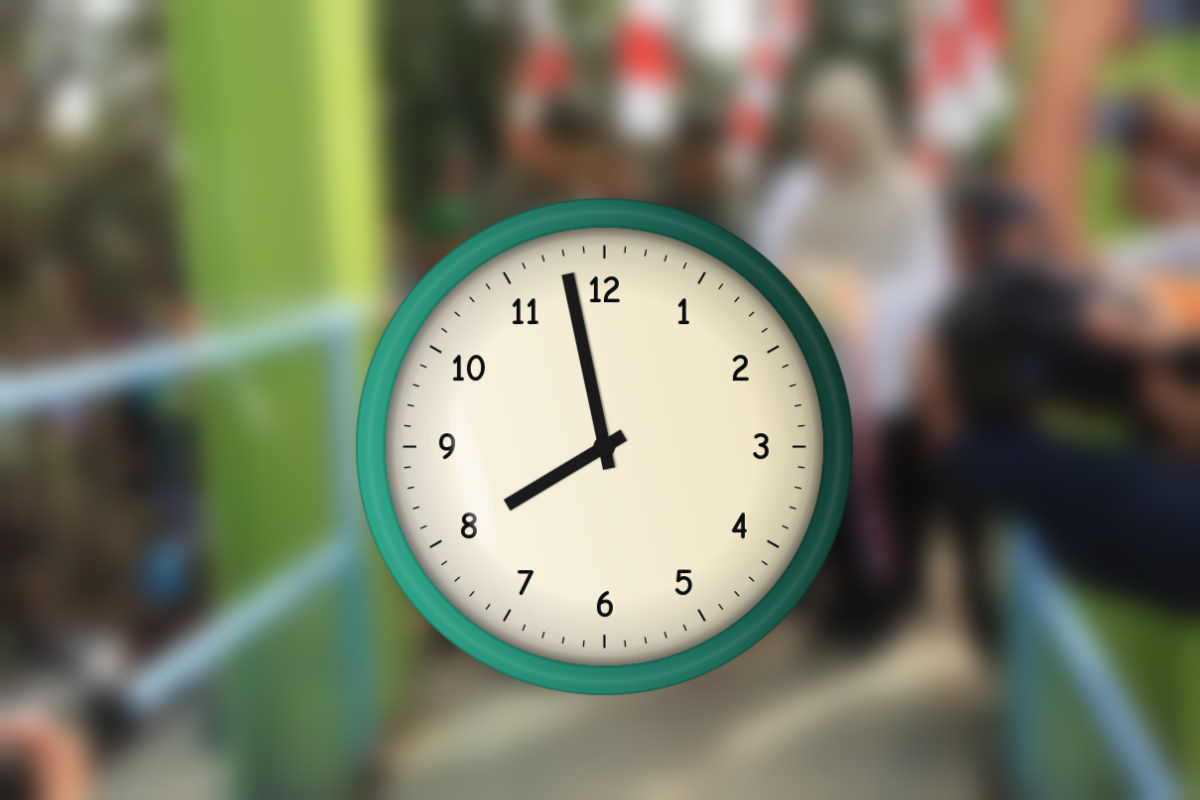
7:58
